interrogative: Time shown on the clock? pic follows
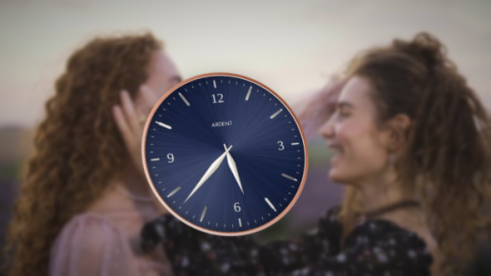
5:38
